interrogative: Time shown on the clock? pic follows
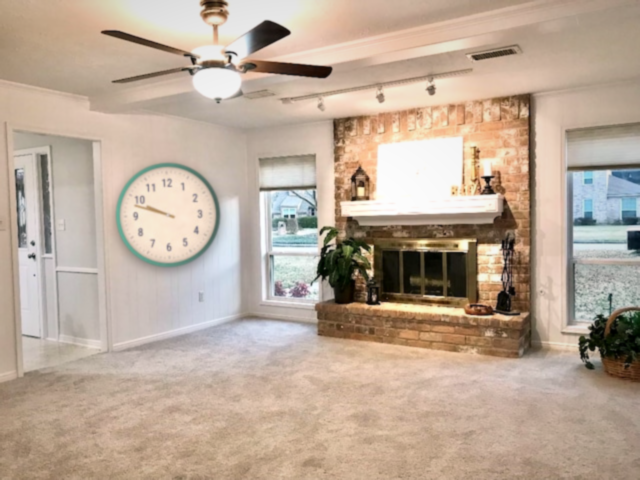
9:48
